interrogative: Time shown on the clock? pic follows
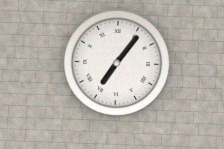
7:06
